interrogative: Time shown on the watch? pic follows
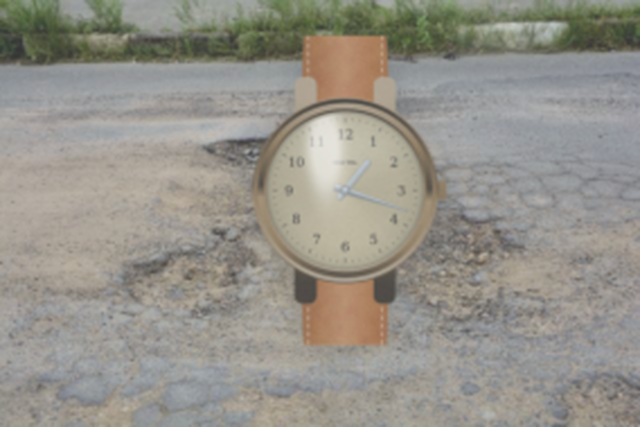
1:18
